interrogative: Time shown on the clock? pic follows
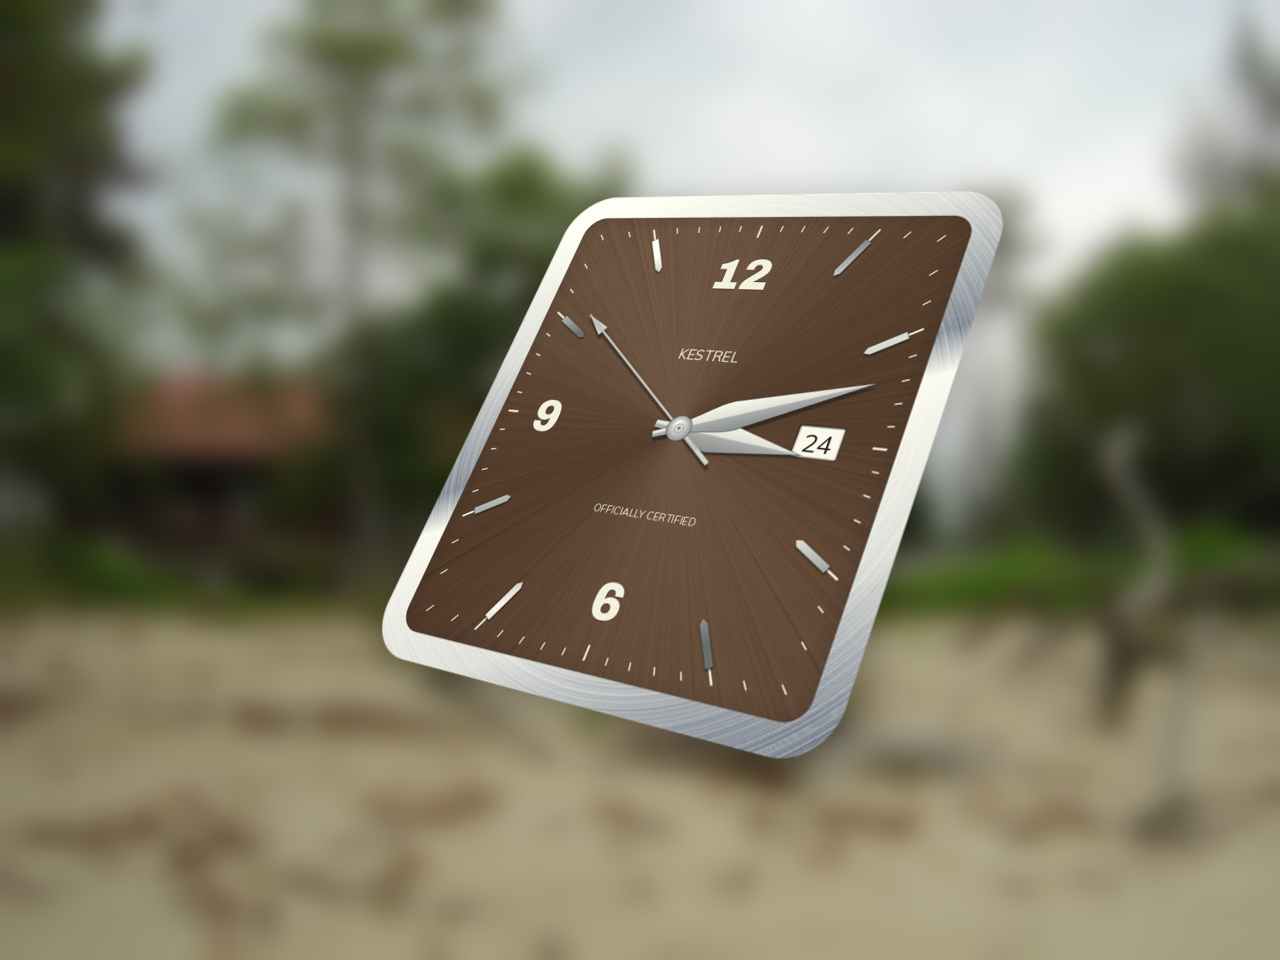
3:11:51
